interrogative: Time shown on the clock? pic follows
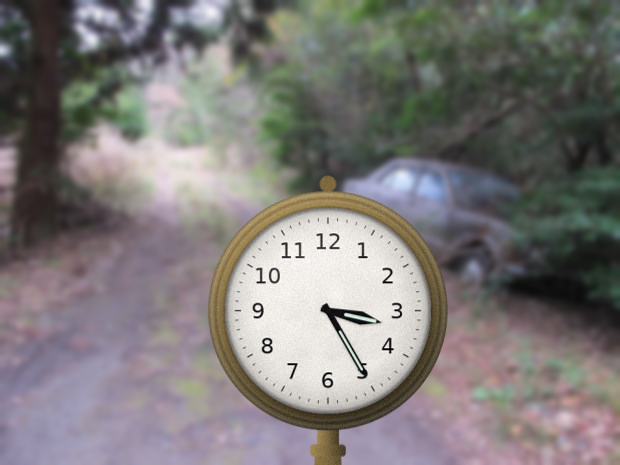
3:25
